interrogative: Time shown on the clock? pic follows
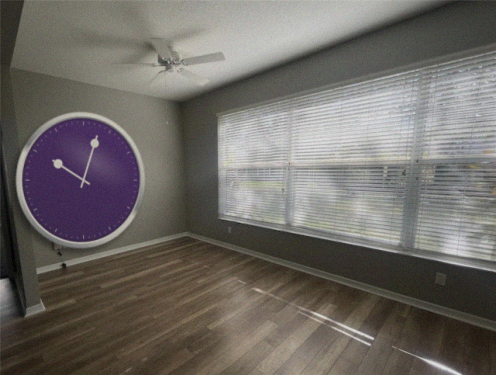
10:03
